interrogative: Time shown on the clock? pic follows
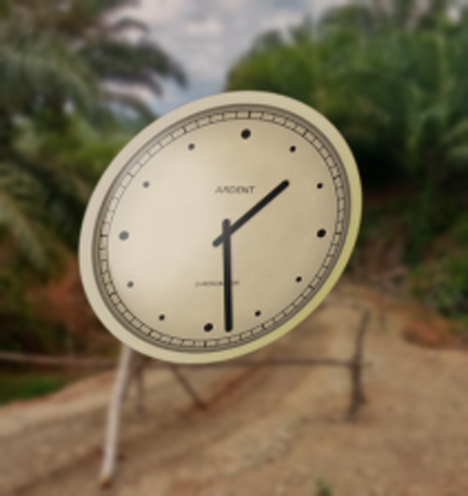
1:28
